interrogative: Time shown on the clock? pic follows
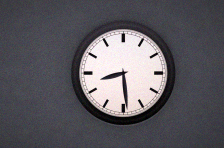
8:29
